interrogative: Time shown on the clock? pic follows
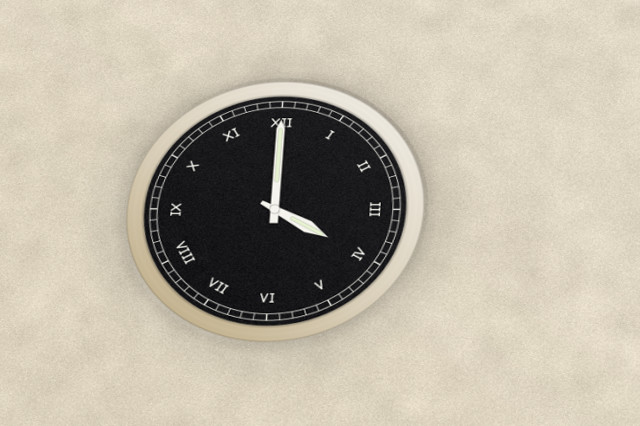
4:00
